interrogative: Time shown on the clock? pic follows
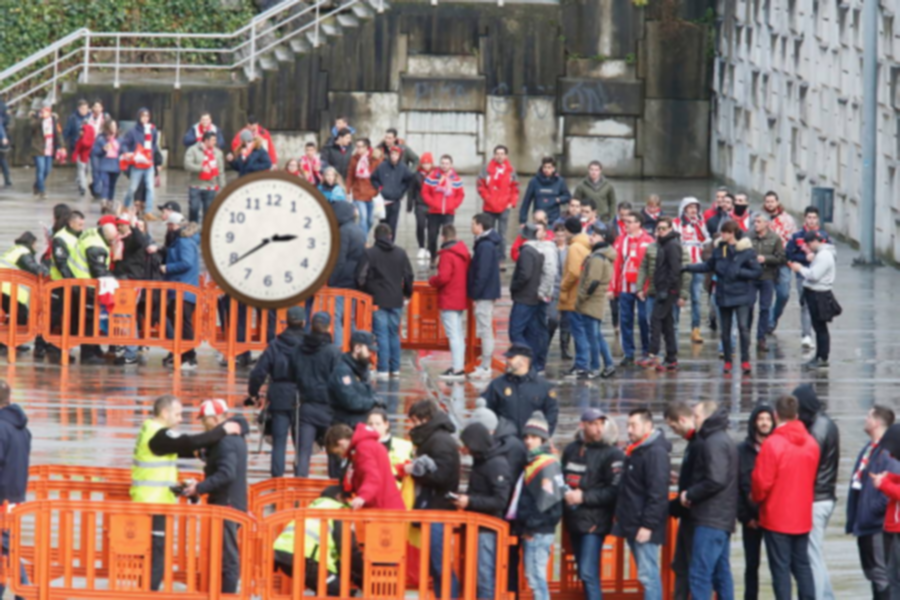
2:39
